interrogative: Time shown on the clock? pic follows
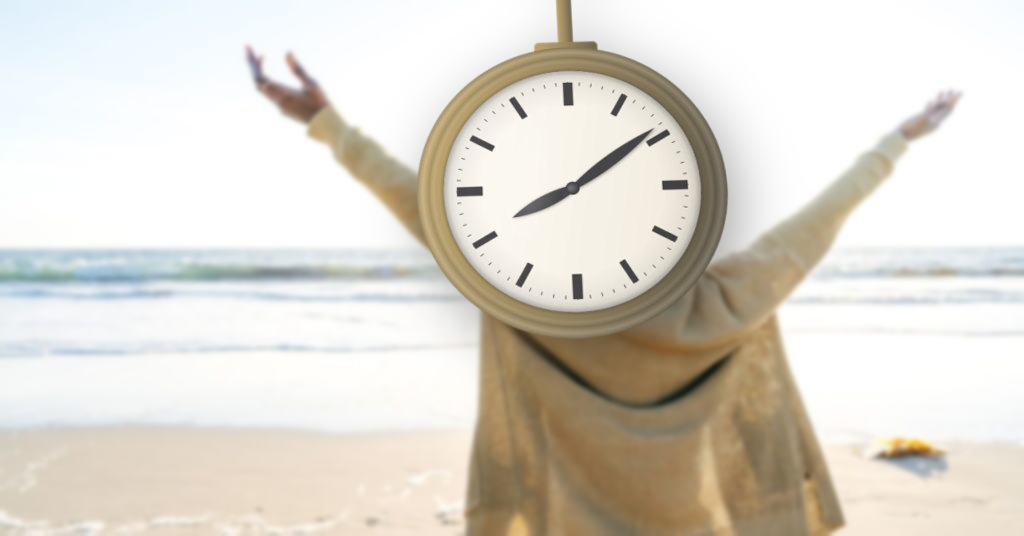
8:09
